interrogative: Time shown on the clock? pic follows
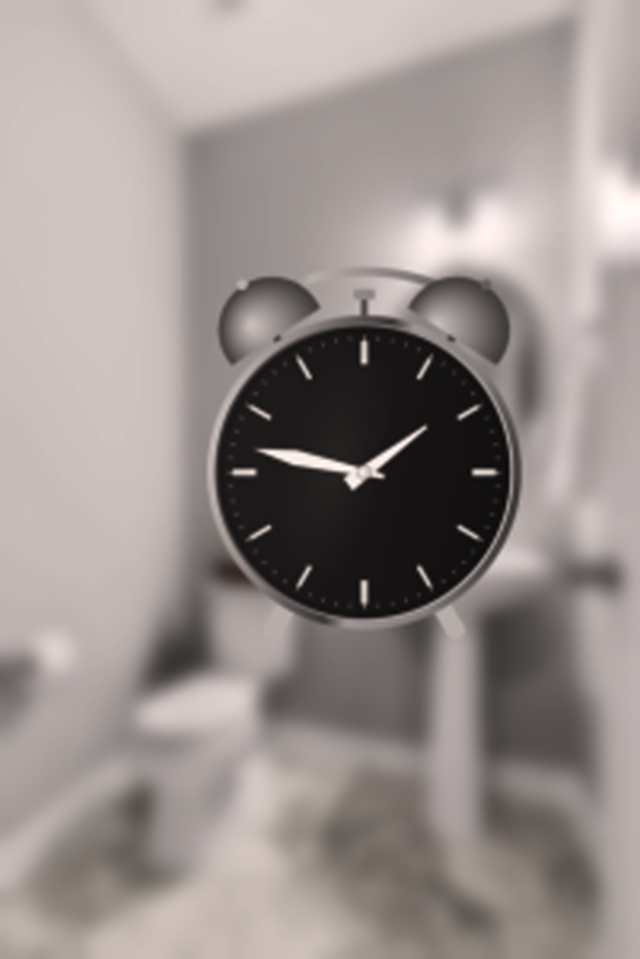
1:47
